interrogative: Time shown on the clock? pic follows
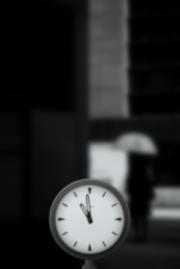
10:59
